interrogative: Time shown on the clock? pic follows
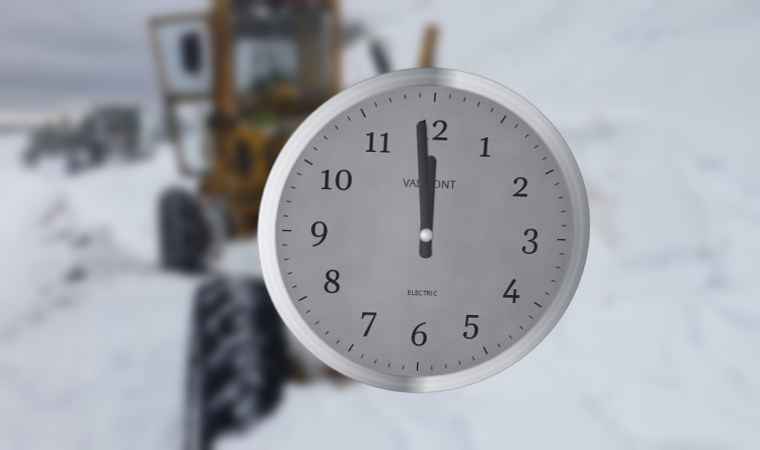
11:59
